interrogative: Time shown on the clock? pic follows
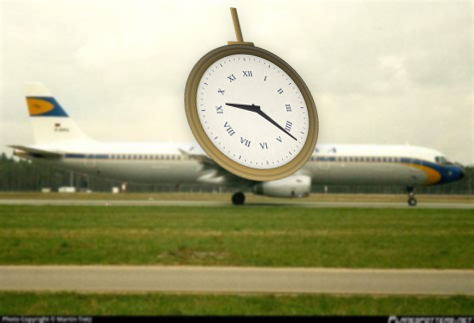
9:22
